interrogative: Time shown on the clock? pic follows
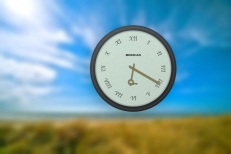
6:20
